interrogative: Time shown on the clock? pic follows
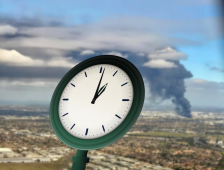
1:01
